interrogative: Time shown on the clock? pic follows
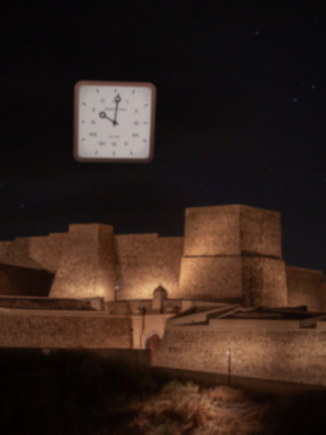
10:01
